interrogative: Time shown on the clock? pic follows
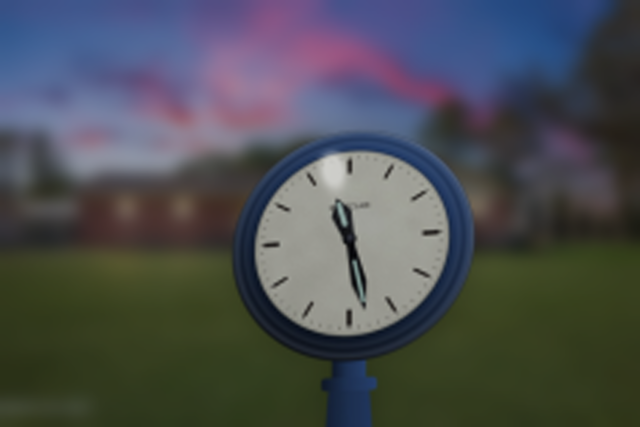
11:28
